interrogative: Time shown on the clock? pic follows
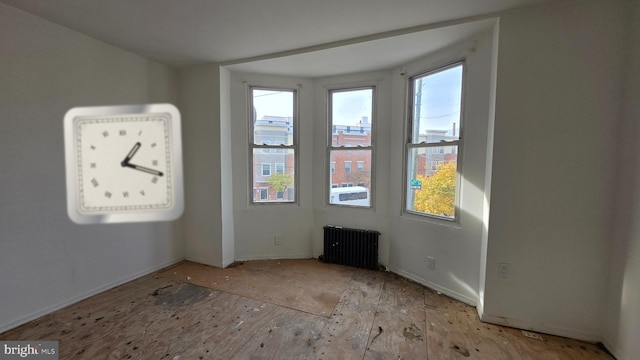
1:18
